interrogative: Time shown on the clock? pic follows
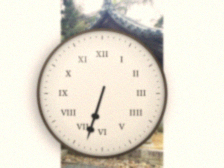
6:33
